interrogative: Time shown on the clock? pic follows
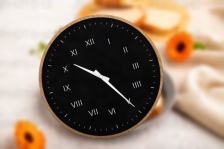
10:25
